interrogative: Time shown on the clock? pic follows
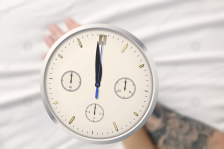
11:59
